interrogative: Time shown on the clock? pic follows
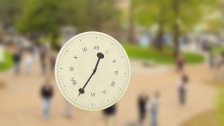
12:35
